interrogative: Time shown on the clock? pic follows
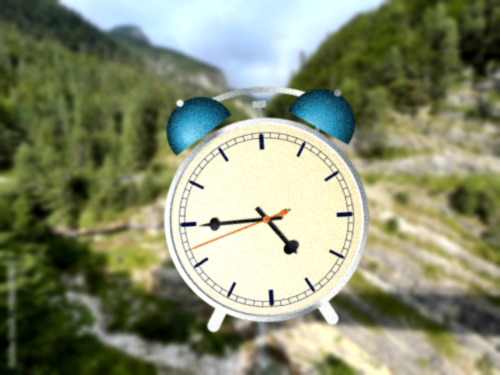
4:44:42
